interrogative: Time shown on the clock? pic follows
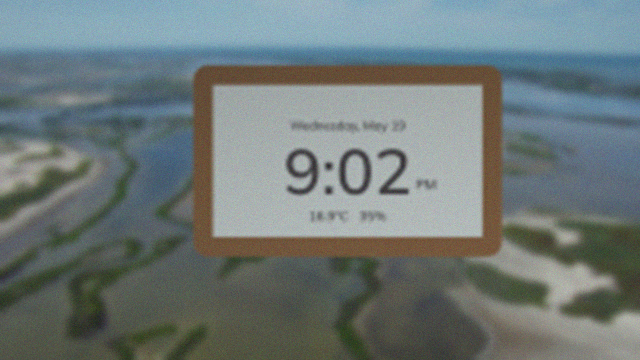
9:02
